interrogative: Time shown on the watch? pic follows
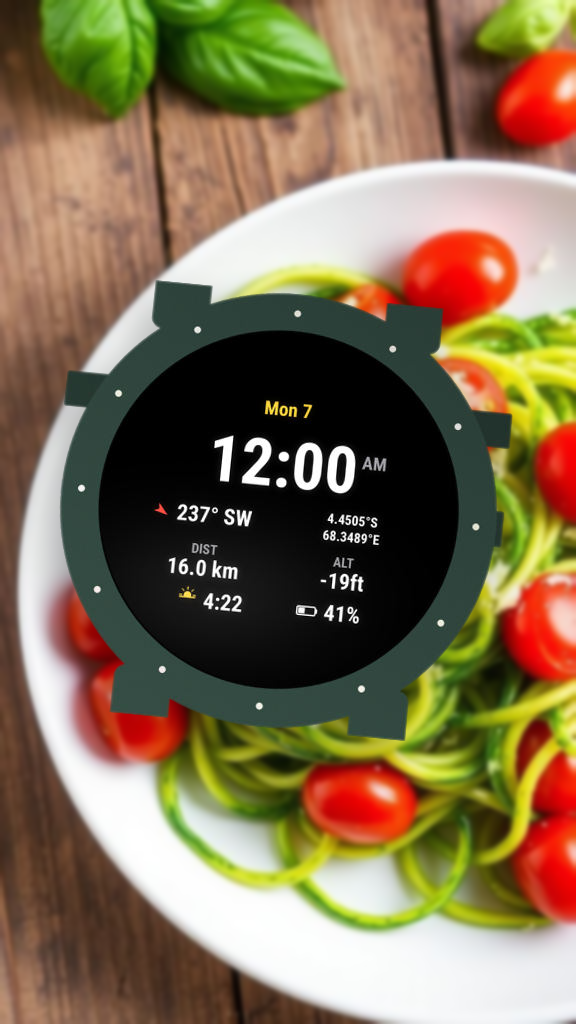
12:00
